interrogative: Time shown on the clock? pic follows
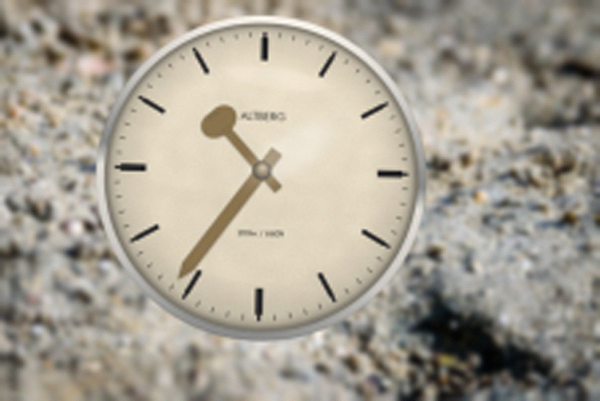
10:36
